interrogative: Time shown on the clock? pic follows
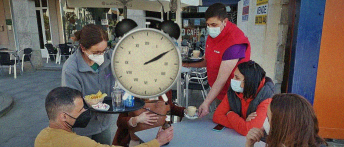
2:10
